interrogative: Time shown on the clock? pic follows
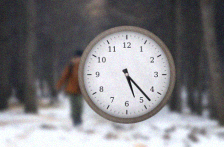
5:23
